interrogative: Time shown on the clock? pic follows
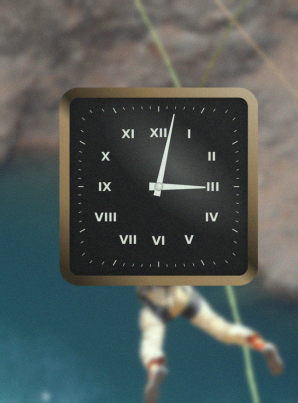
3:02
